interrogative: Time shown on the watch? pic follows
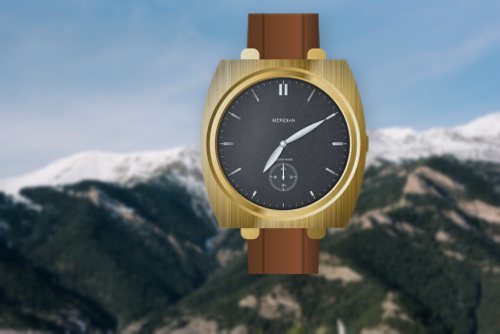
7:10
